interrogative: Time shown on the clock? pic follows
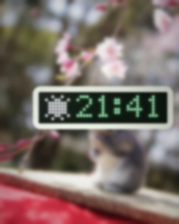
21:41
